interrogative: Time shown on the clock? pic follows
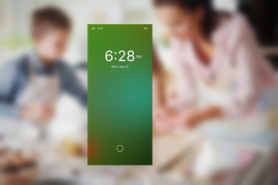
6:28
